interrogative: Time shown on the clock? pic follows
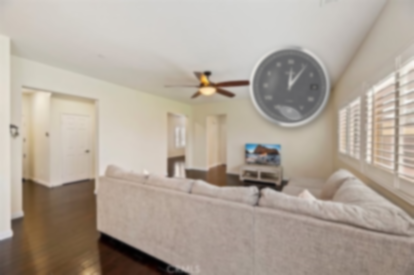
12:06
